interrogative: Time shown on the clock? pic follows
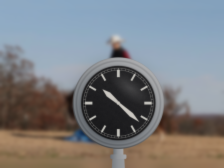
10:22
